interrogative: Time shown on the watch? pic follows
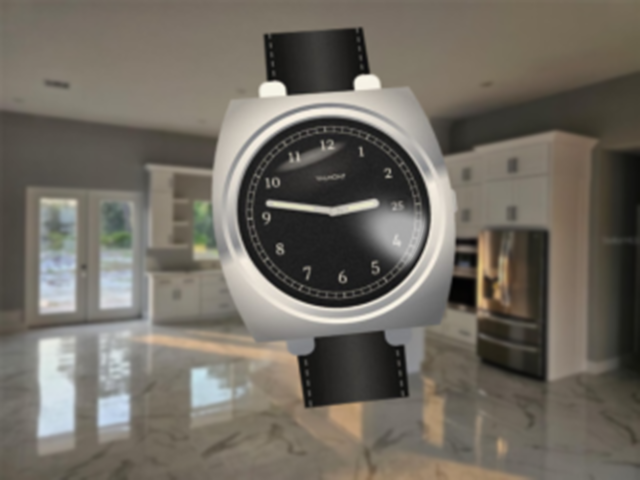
2:47
